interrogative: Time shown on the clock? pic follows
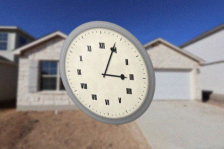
3:04
